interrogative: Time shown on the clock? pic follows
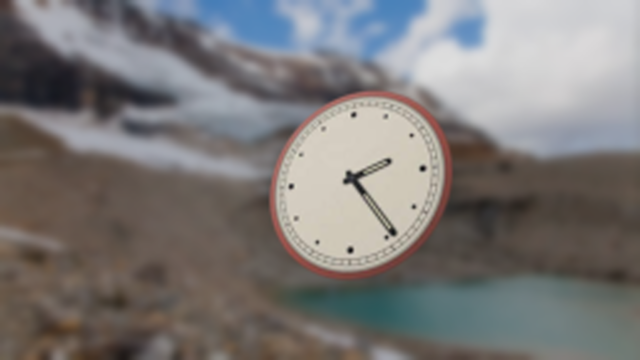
2:24
